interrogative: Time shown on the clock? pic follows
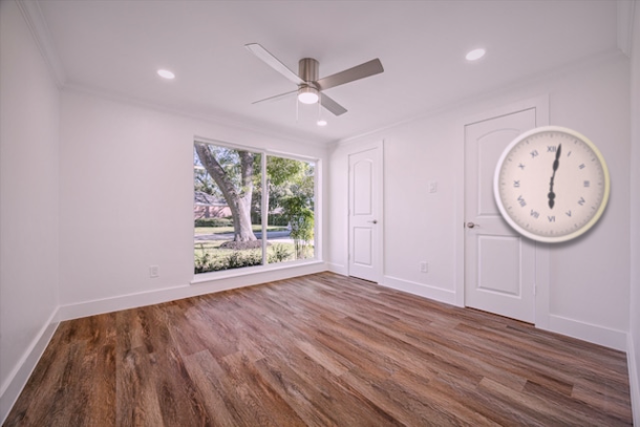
6:02
